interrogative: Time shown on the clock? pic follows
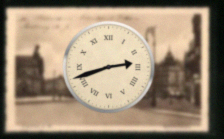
2:42
